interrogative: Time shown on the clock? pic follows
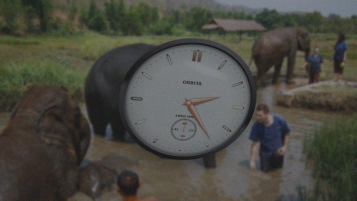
2:24
